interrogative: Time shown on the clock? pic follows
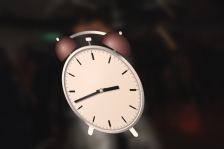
2:42
